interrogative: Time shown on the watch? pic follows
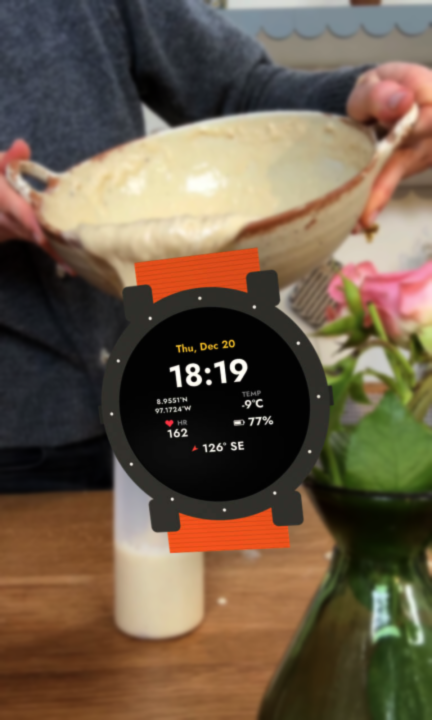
18:19
